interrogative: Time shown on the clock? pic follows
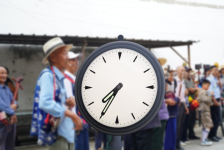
7:35
